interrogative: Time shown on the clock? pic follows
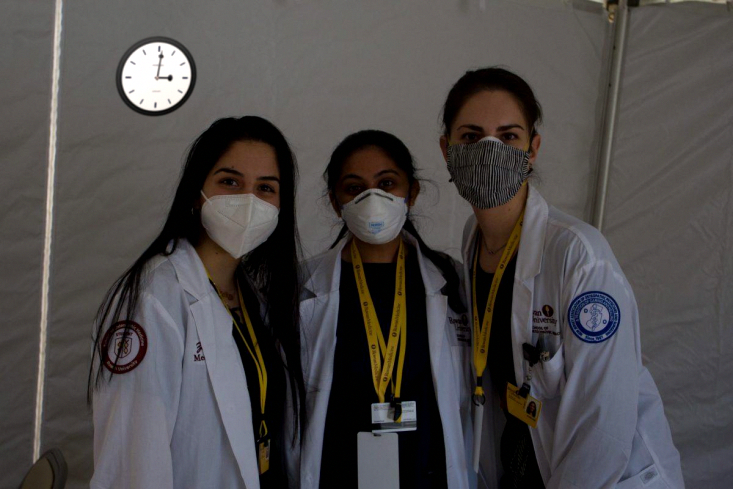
3:01
